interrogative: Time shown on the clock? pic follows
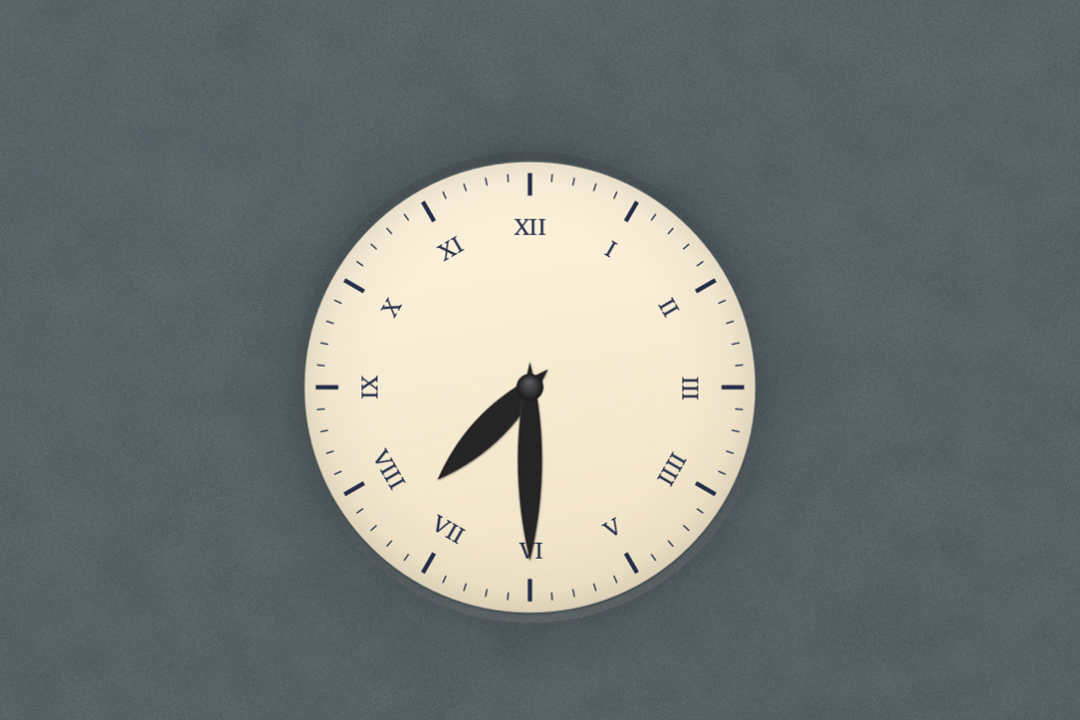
7:30
